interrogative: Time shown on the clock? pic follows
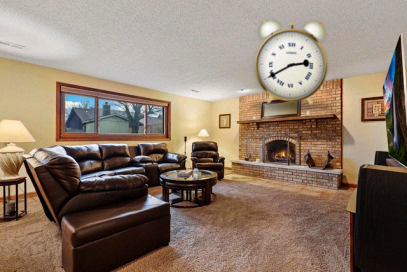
2:40
